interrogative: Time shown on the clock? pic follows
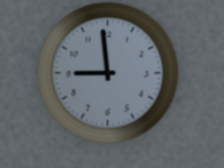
8:59
